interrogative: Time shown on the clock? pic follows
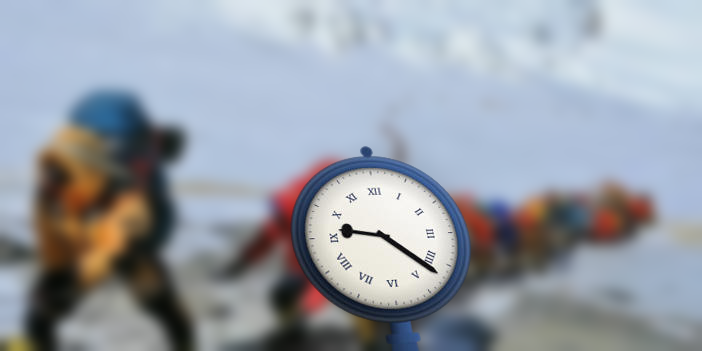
9:22
